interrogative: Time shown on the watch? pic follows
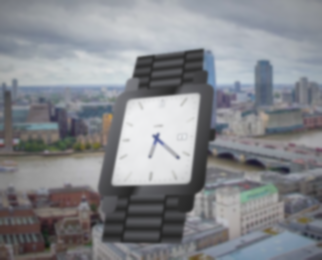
6:22
